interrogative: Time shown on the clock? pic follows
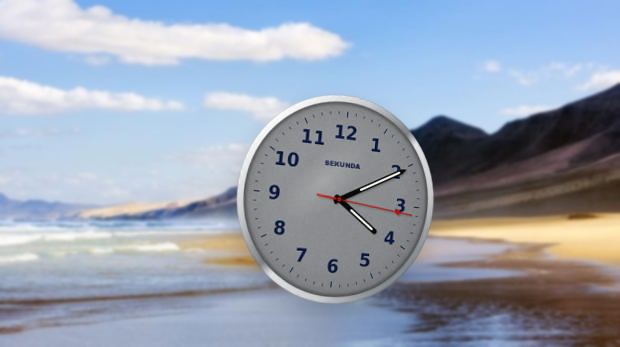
4:10:16
